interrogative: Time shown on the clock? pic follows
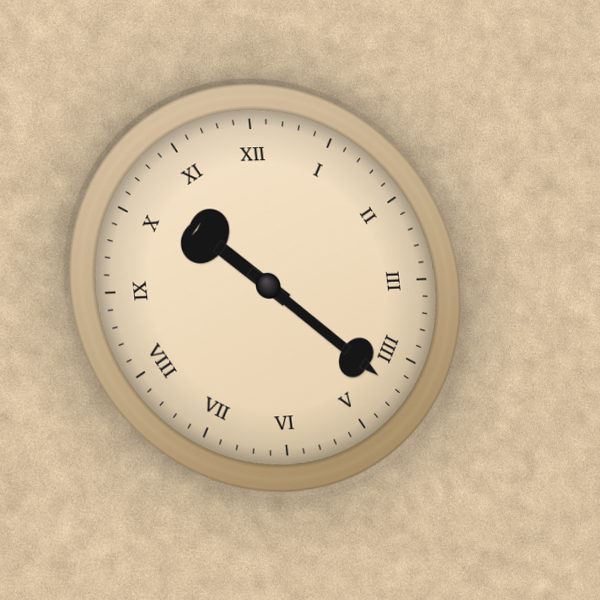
10:22
